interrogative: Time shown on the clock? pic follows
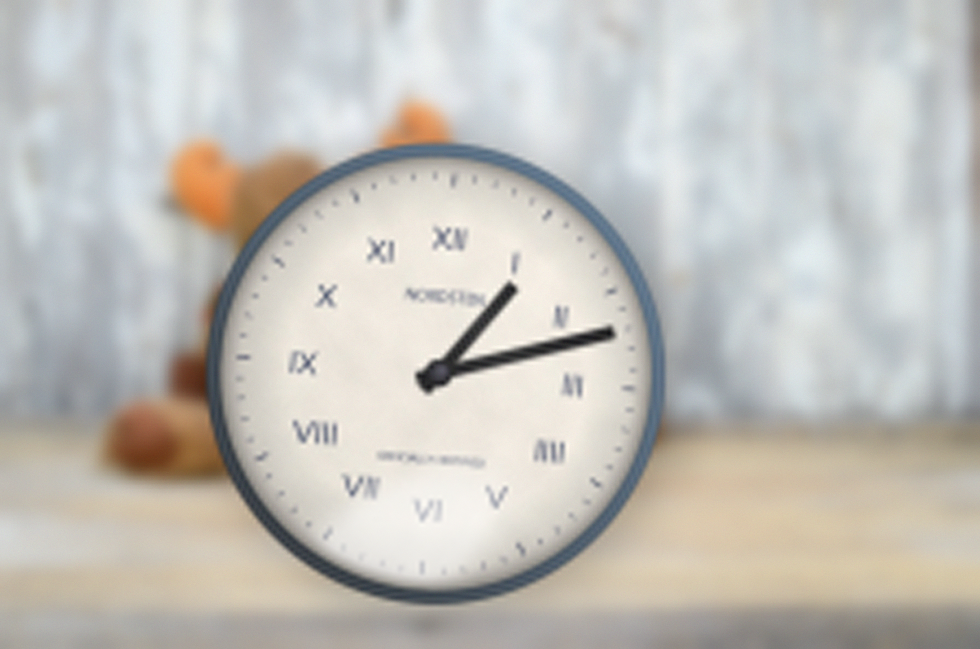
1:12
